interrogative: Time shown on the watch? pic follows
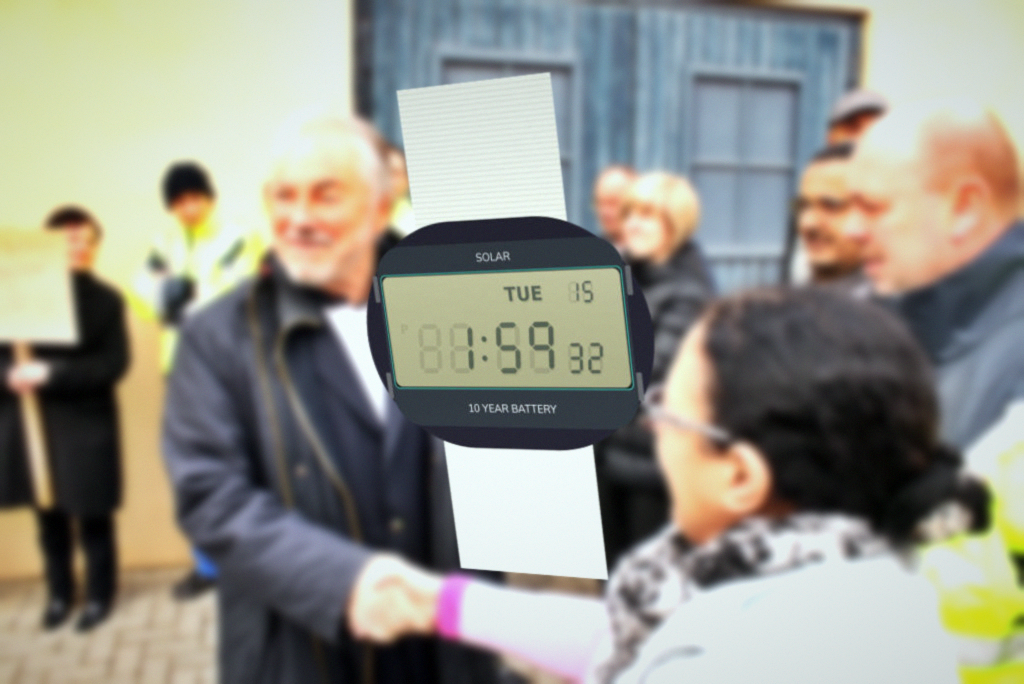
1:59:32
